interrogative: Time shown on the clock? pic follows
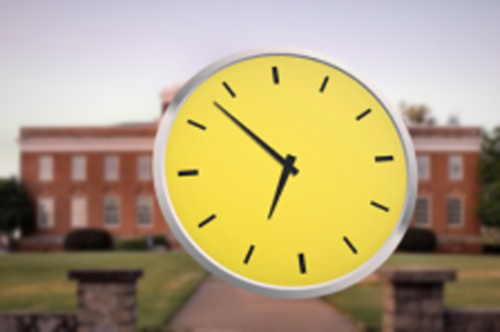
6:53
